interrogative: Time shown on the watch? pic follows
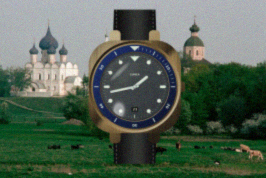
1:43
